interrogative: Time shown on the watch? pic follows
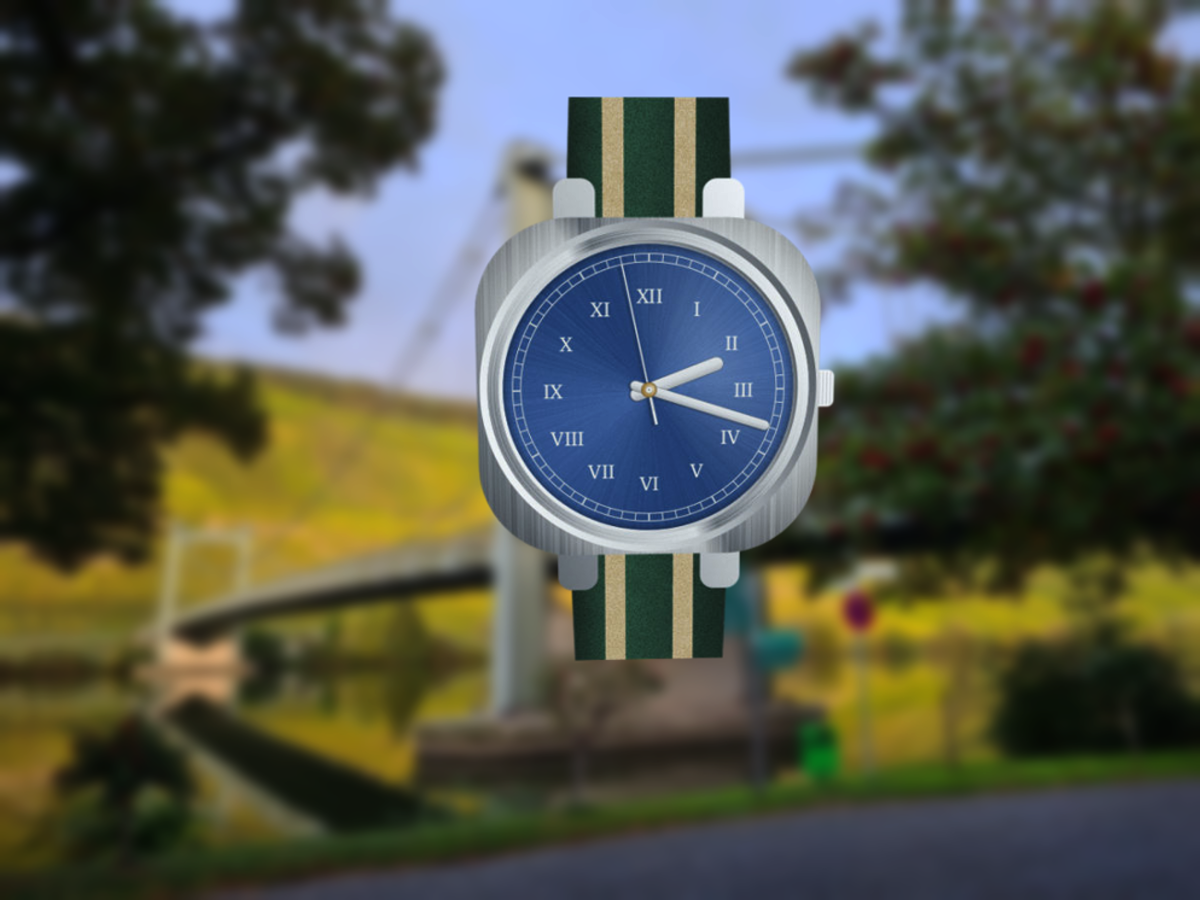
2:17:58
